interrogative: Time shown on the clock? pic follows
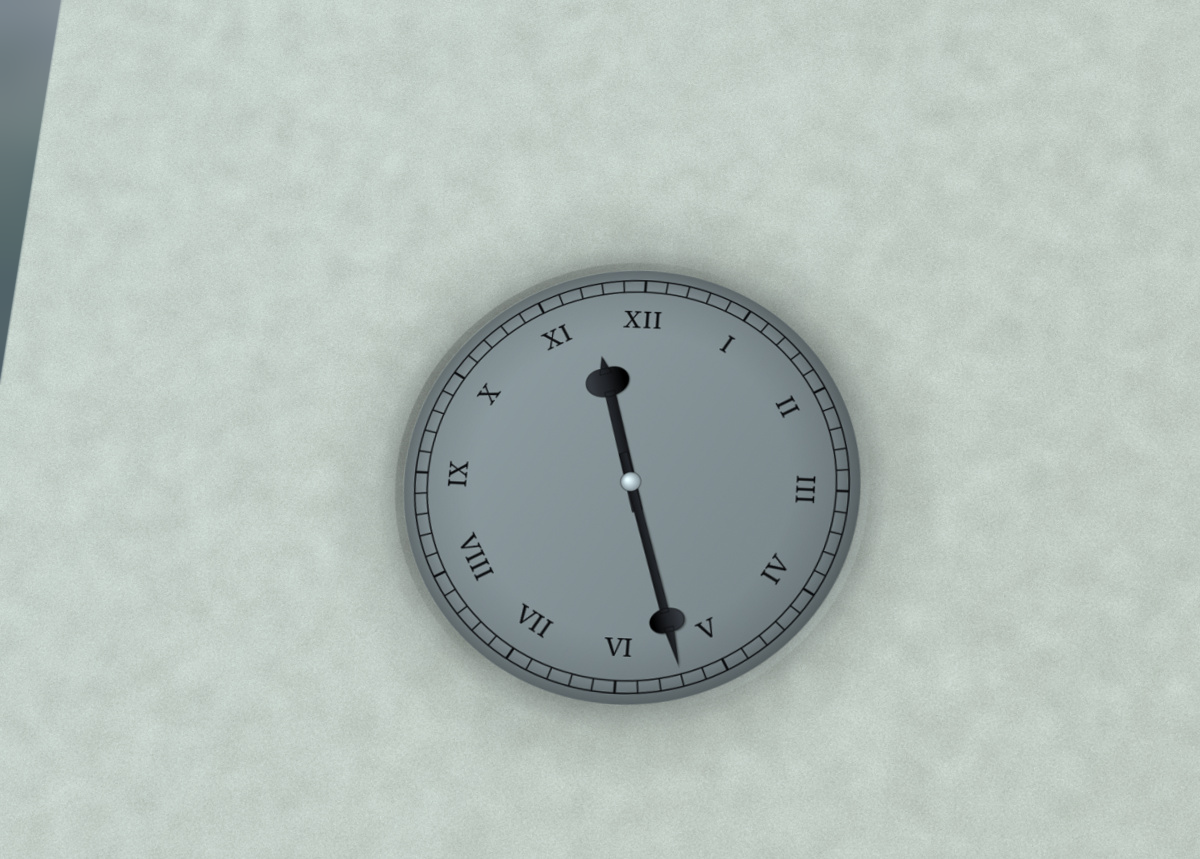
11:27
